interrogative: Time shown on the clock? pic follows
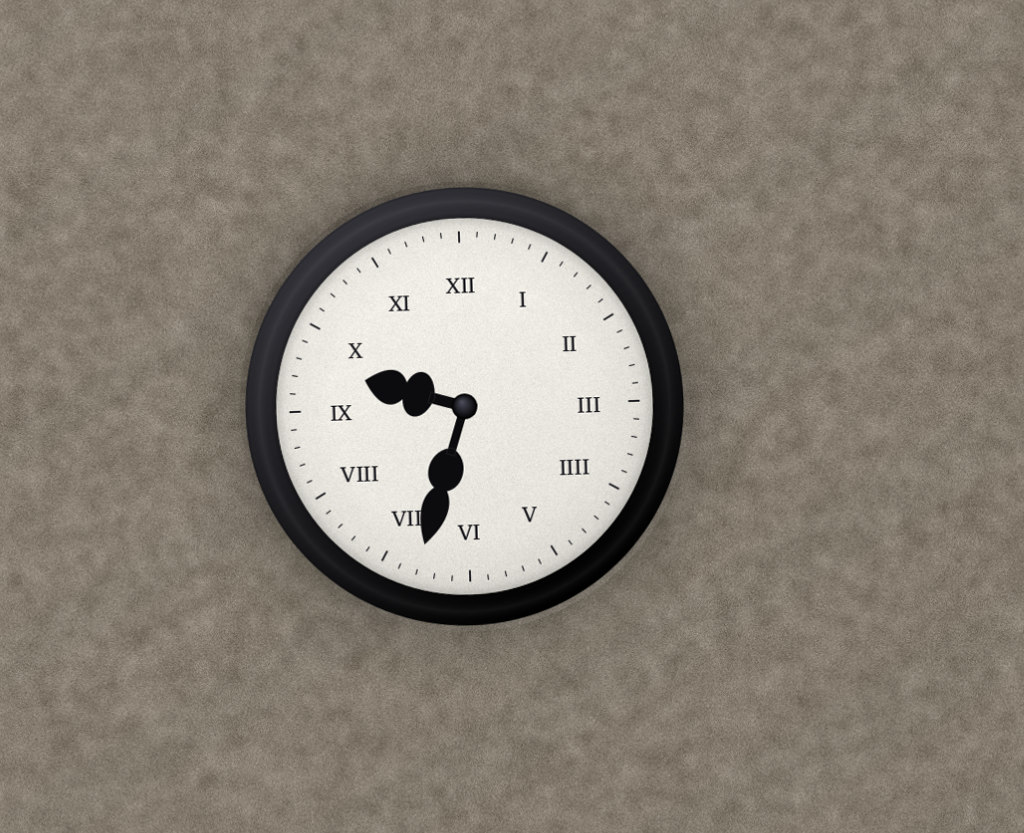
9:33
